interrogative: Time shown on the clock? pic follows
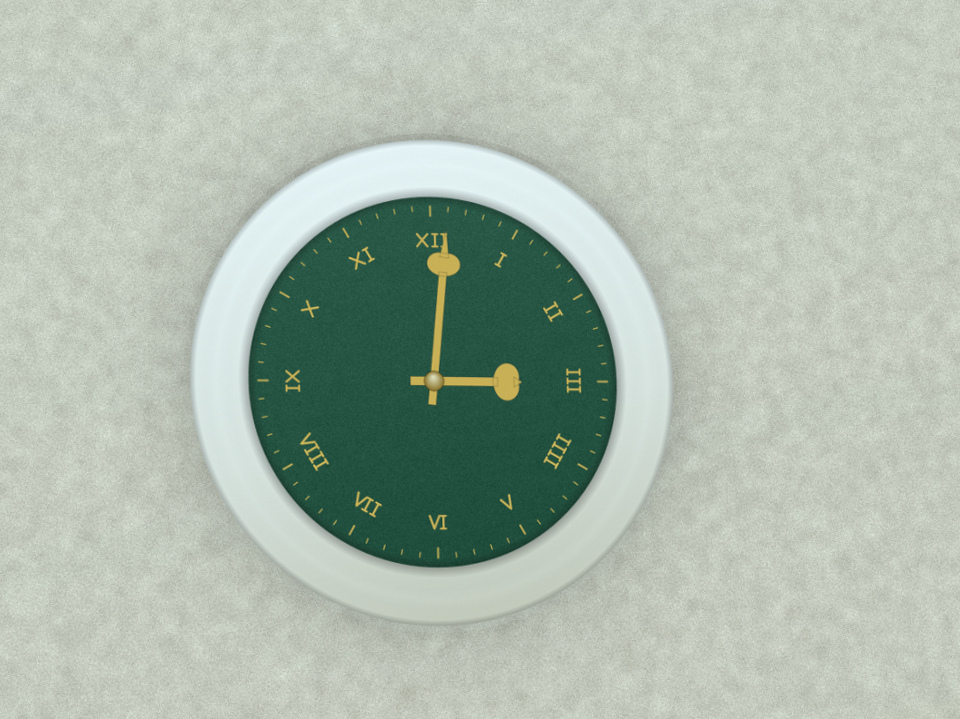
3:01
